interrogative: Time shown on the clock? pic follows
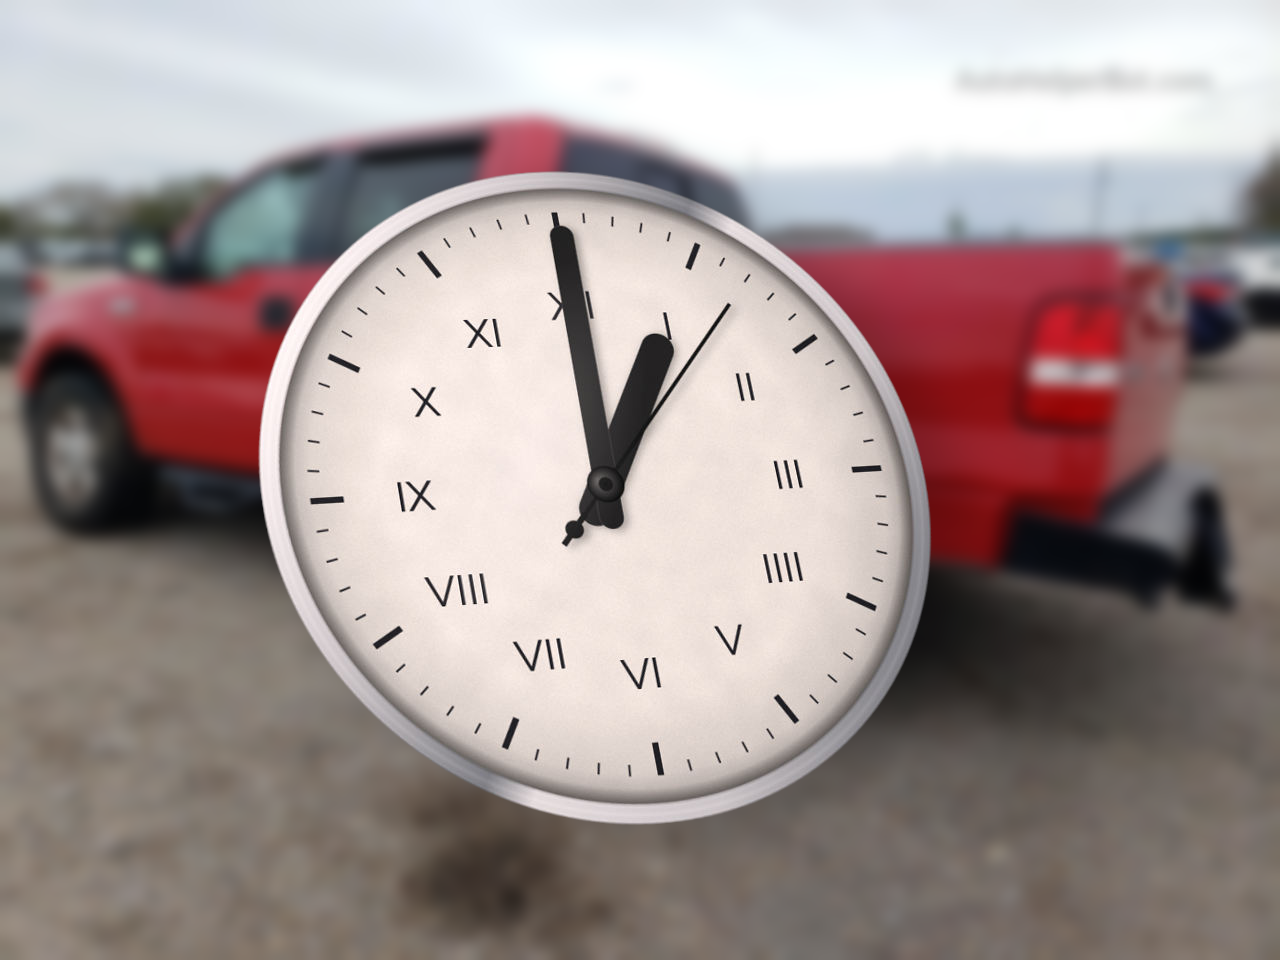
1:00:07
